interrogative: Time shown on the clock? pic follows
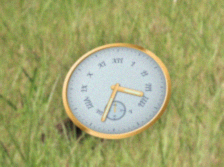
3:33
